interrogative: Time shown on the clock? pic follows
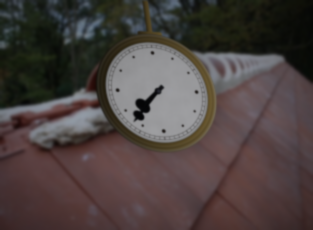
7:37
